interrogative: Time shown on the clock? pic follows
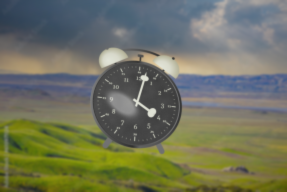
4:02
